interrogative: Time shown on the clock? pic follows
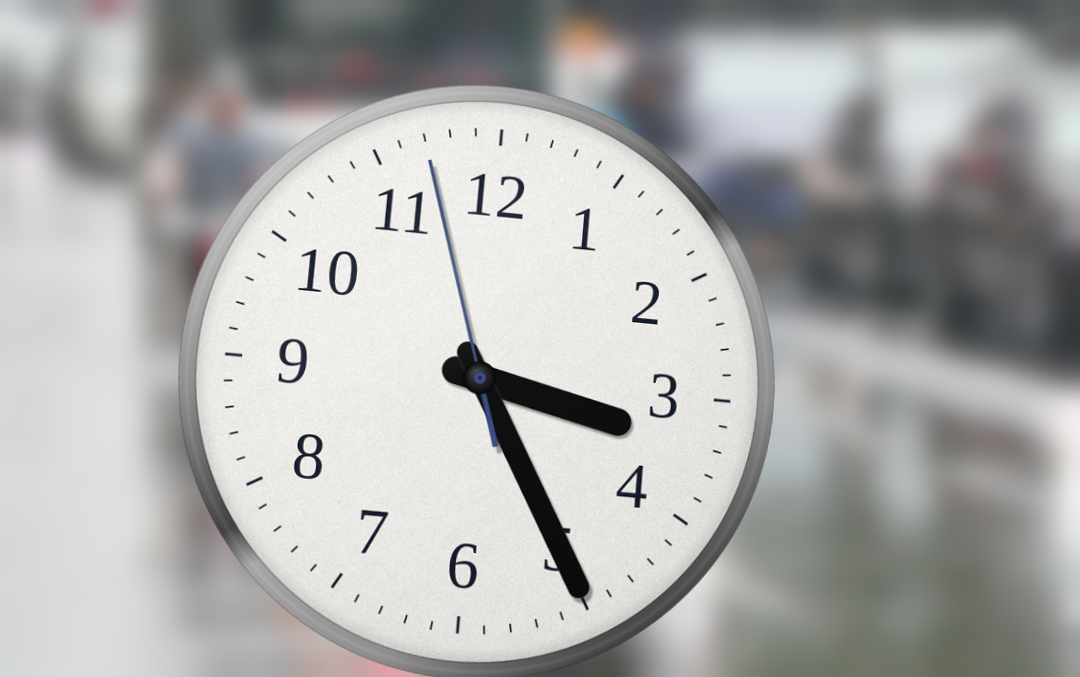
3:24:57
